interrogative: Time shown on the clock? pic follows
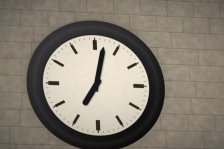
7:02
